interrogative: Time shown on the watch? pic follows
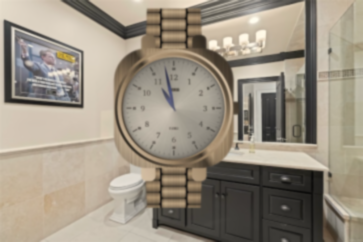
10:58
